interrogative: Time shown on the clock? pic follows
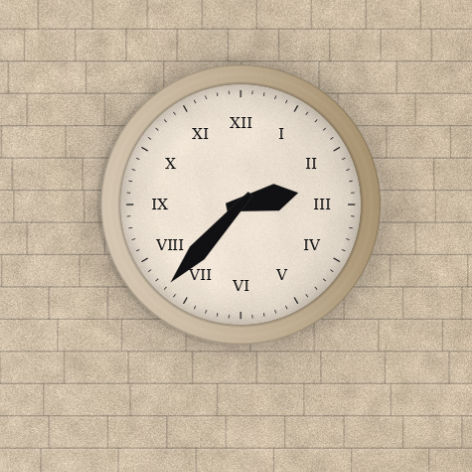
2:37
